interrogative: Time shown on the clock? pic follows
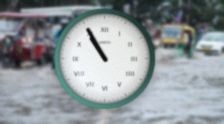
10:55
